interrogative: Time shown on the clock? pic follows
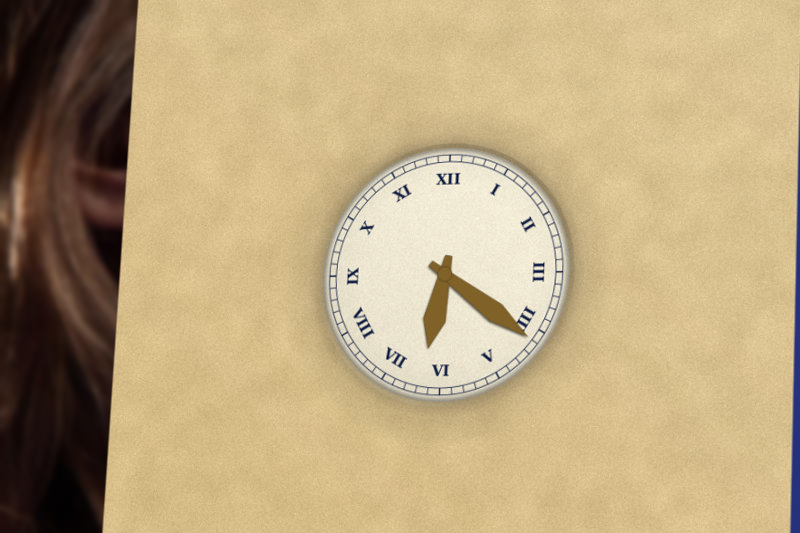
6:21
